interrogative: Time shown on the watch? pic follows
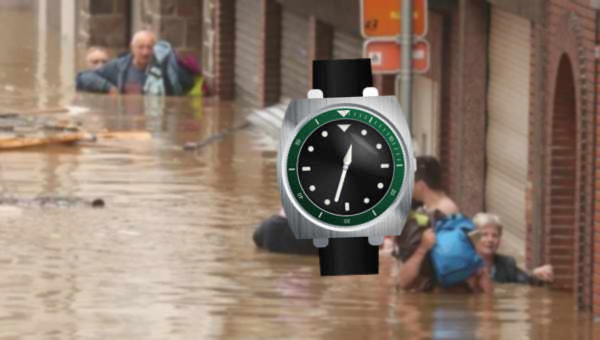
12:33
